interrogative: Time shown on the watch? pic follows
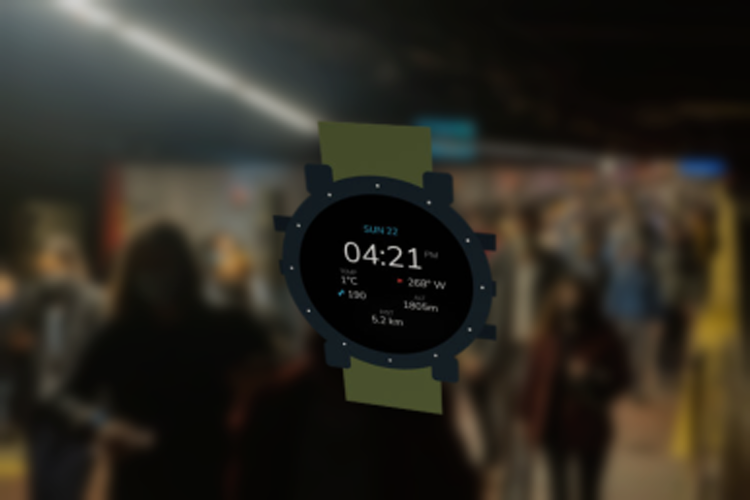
4:21
